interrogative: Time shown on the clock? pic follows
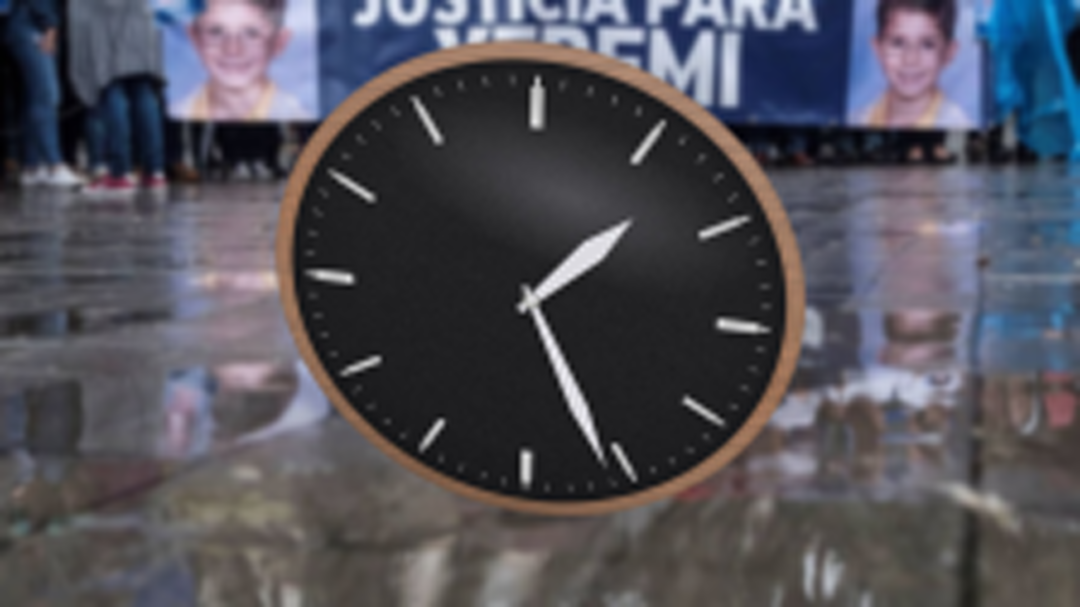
1:26
